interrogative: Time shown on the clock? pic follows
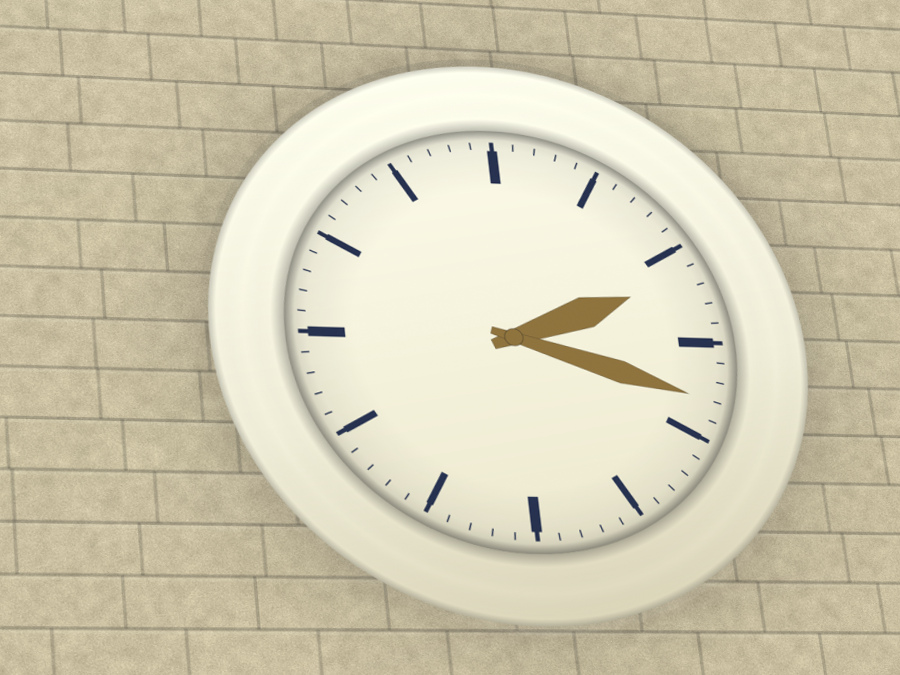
2:18
